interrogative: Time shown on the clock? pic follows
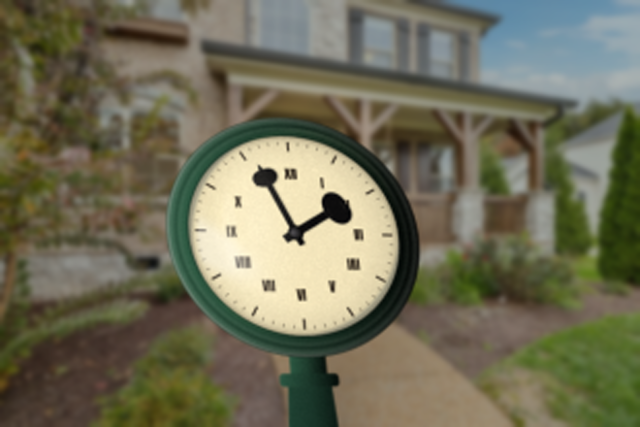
1:56
